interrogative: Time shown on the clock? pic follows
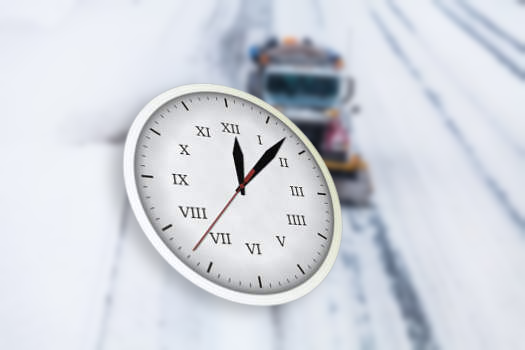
12:07:37
